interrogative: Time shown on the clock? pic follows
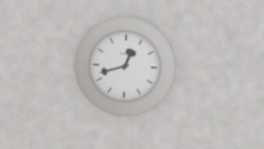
12:42
